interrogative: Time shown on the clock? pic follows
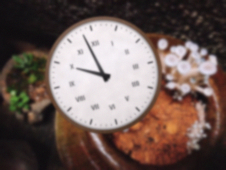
9:58
